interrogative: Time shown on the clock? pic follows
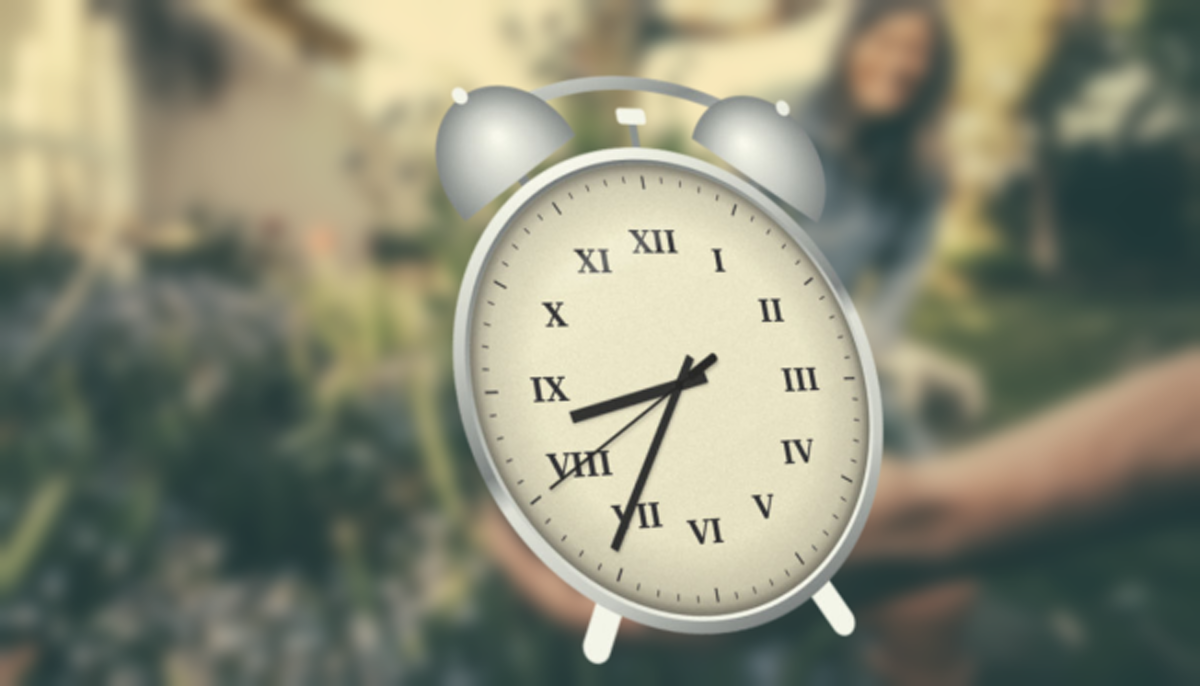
8:35:40
